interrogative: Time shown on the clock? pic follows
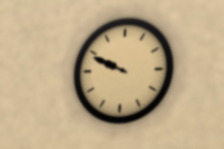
9:49
